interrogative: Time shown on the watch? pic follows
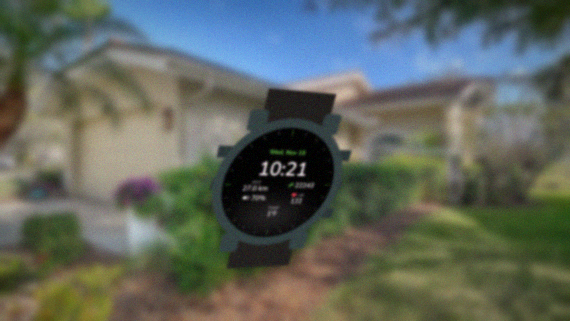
10:21
